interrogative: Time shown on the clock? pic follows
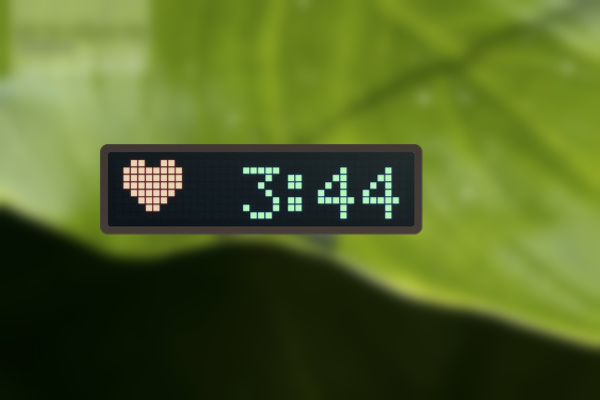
3:44
